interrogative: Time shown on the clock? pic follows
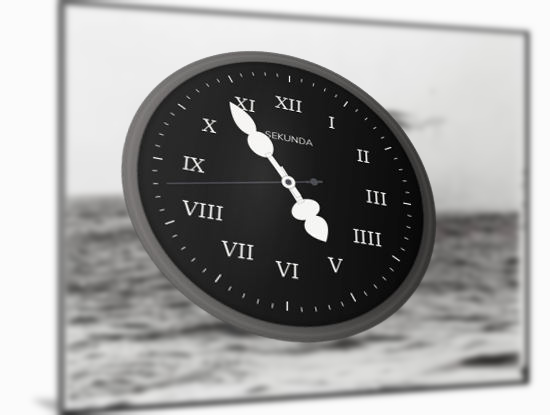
4:53:43
